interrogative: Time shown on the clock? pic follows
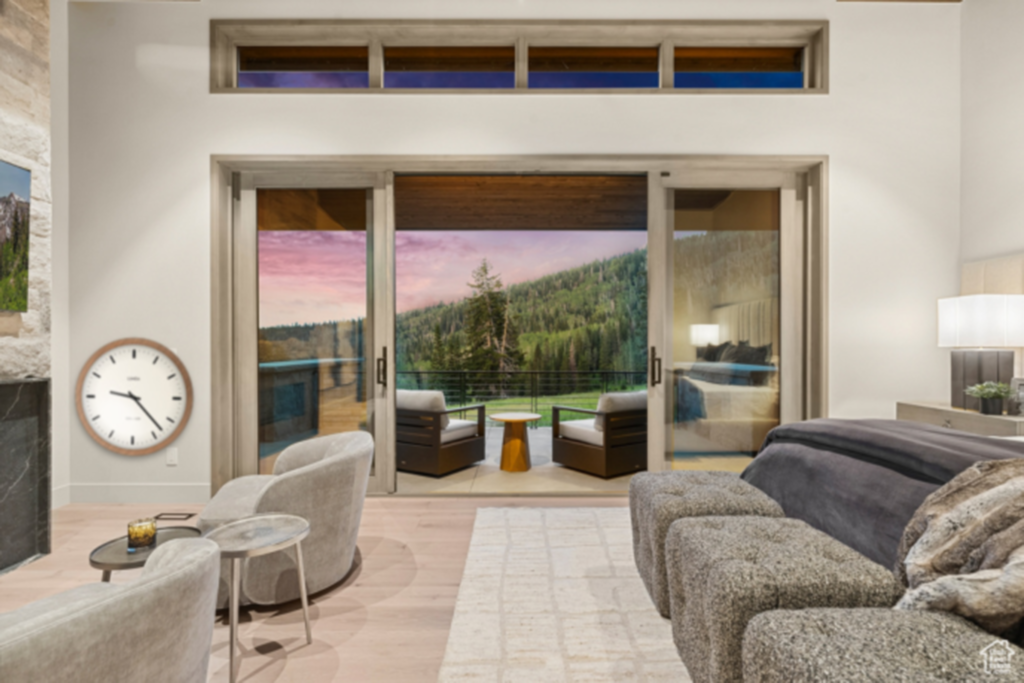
9:23
